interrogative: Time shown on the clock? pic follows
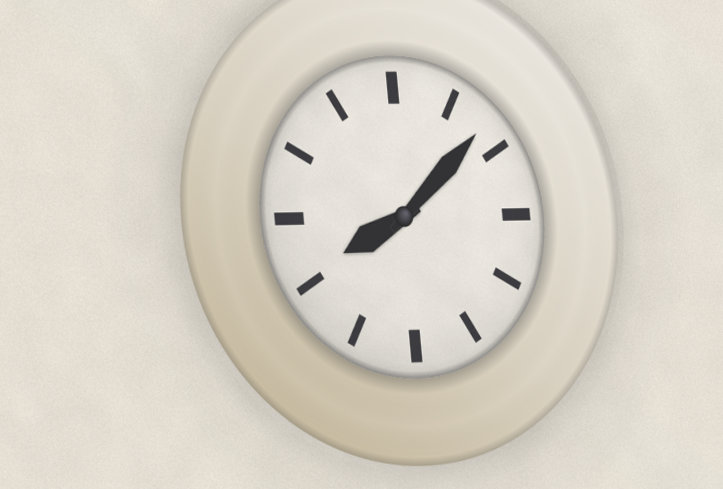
8:08
